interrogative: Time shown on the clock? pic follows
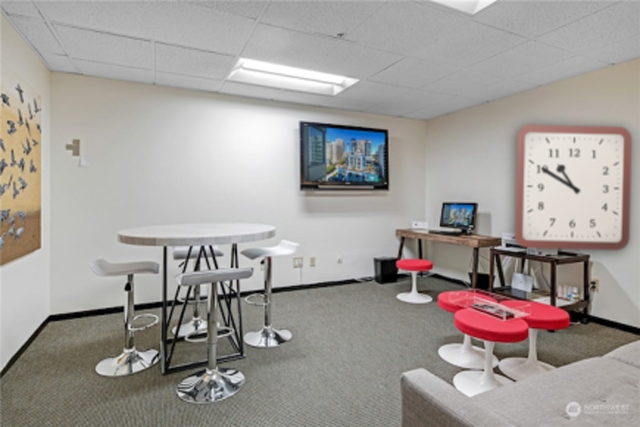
10:50
